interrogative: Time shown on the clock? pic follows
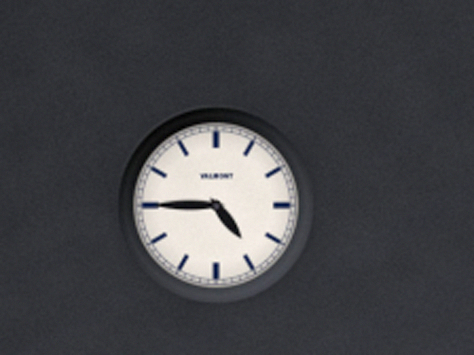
4:45
